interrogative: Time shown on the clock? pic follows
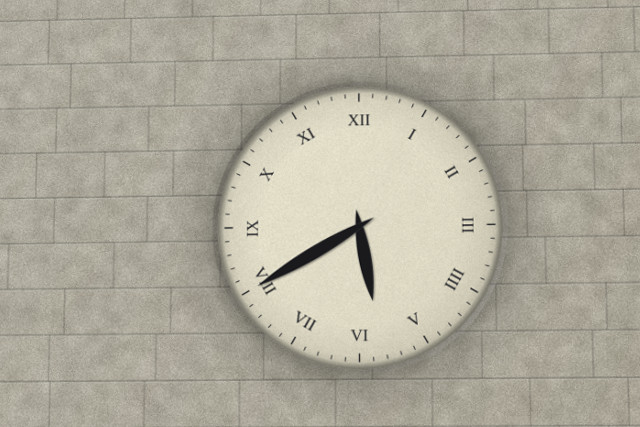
5:40
